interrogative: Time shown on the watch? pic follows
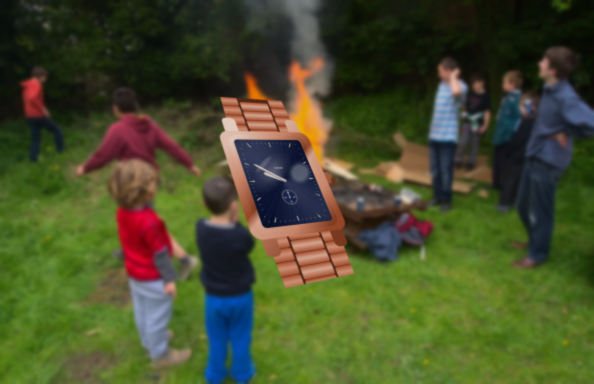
9:51
